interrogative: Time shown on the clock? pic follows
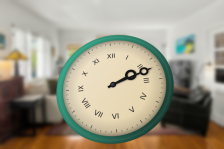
2:12
